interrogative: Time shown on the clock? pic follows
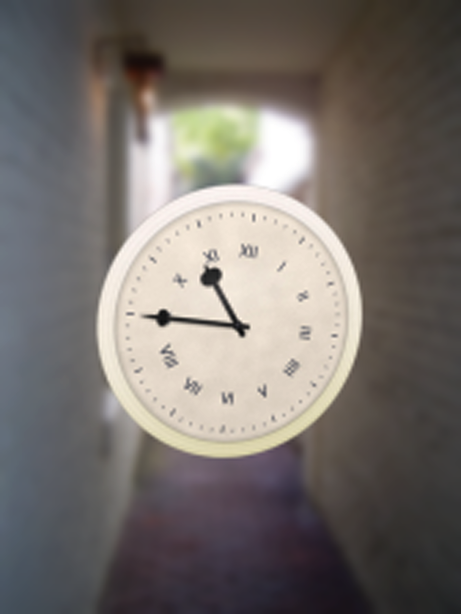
10:45
